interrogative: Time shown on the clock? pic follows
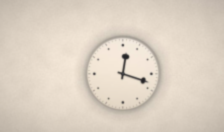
12:18
